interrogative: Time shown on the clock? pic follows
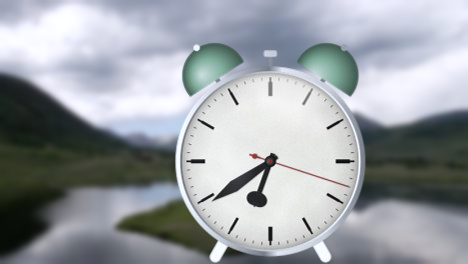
6:39:18
